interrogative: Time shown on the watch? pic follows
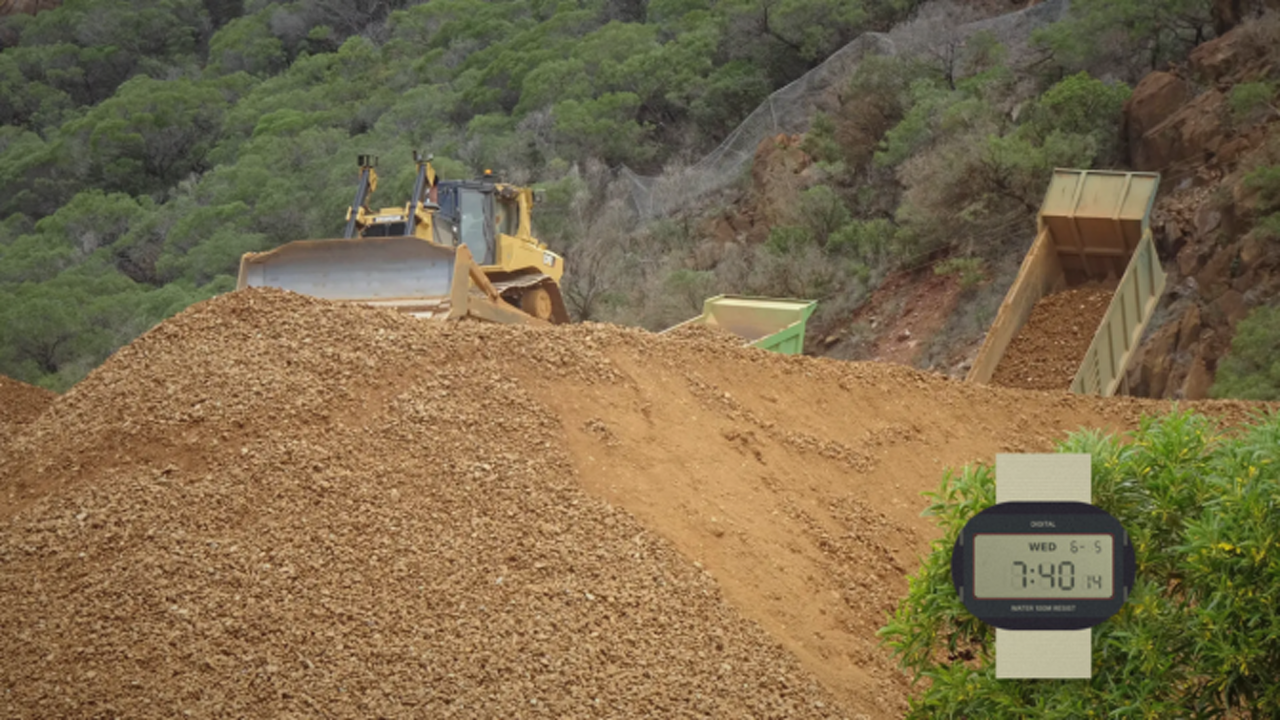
7:40:14
